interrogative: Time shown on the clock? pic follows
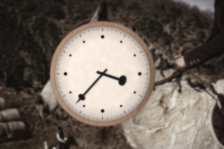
3:37
